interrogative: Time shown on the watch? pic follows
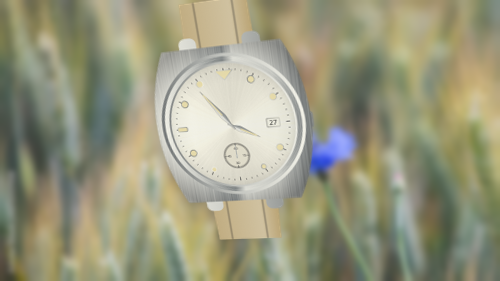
3:54
